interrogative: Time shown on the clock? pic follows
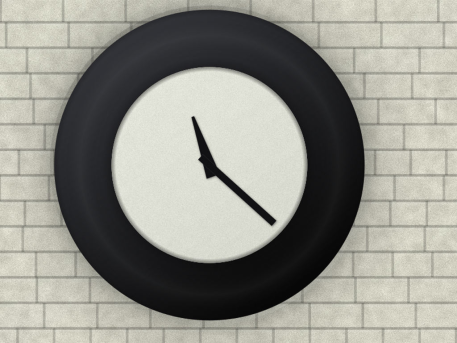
11:22
